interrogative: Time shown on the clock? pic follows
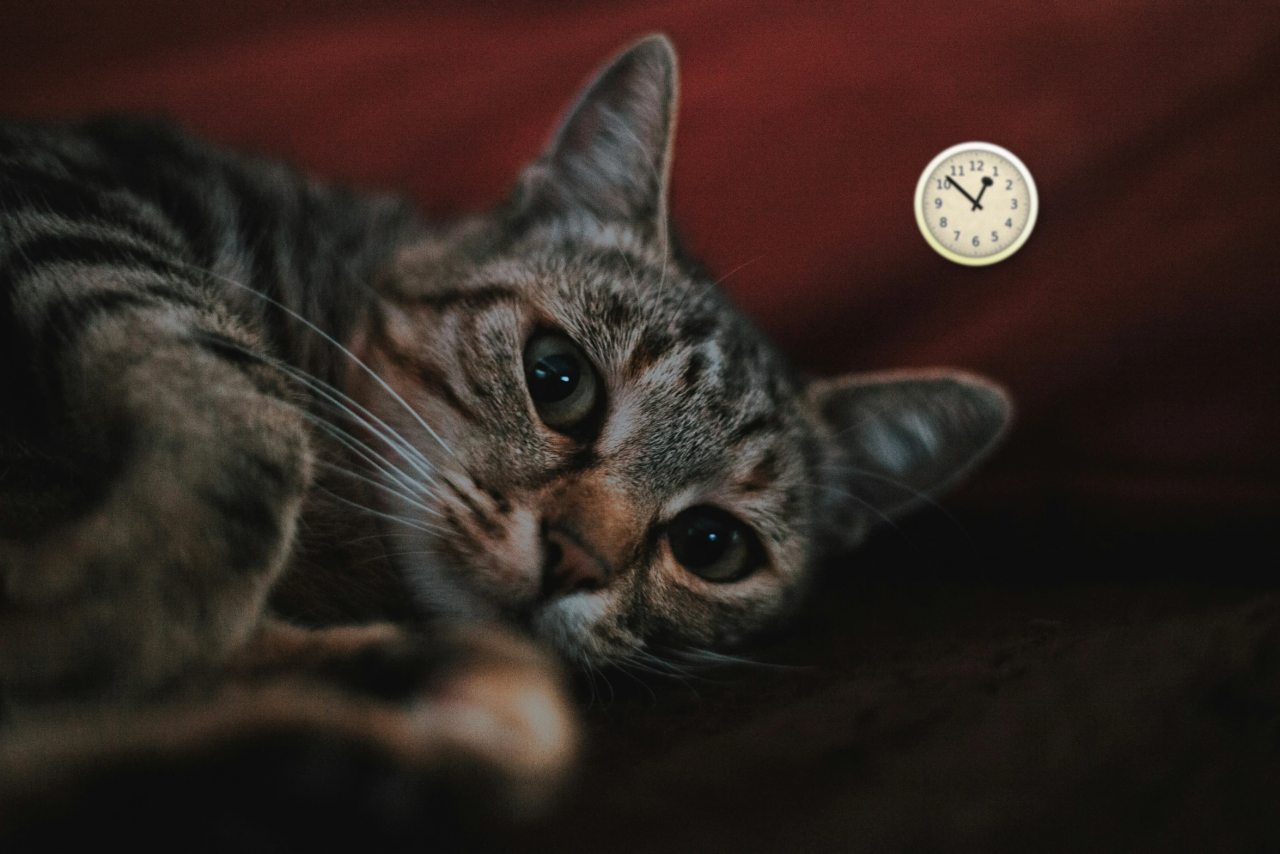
12:52
